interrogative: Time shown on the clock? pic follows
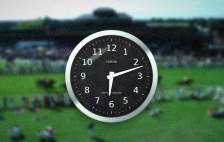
6:12
